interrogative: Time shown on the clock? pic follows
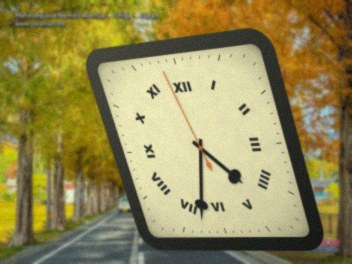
4:32:58
